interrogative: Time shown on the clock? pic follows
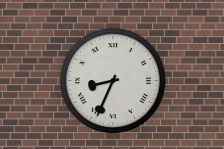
8:34
